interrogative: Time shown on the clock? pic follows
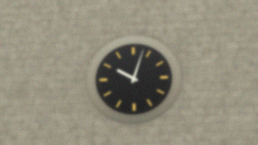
10:03
